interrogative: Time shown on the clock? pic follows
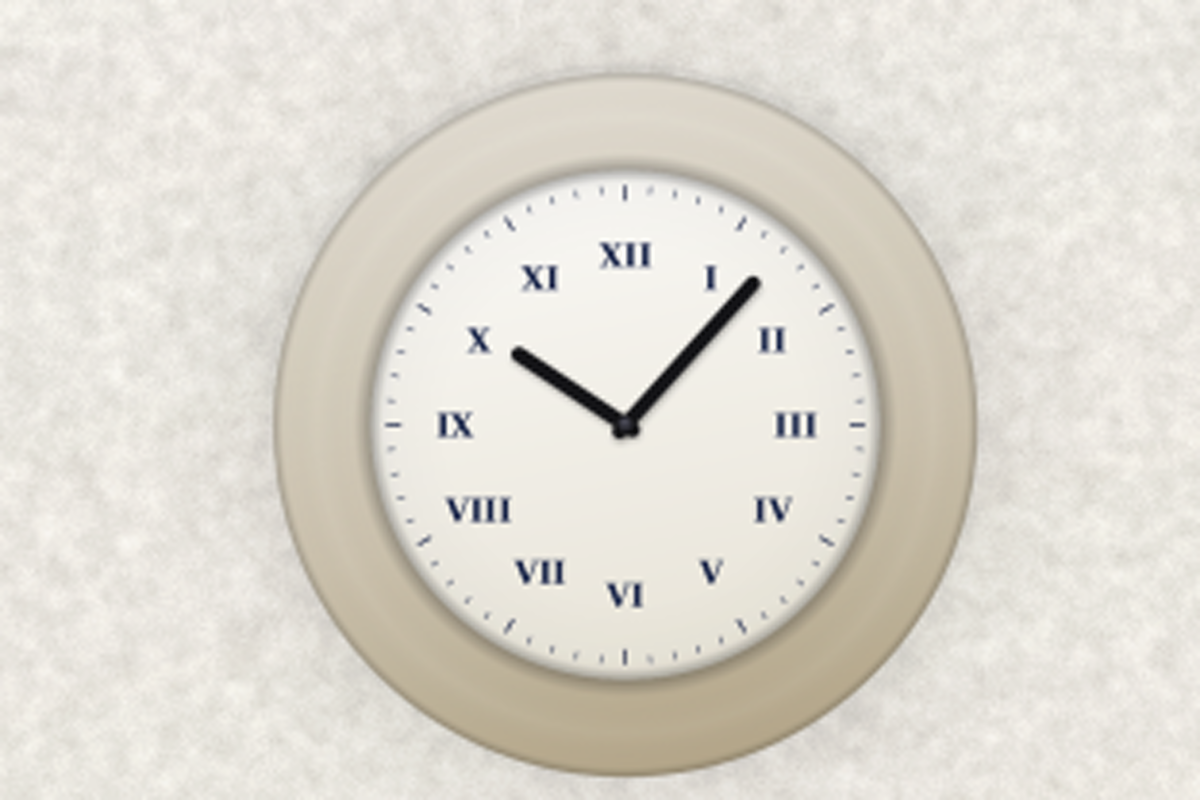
10:07
